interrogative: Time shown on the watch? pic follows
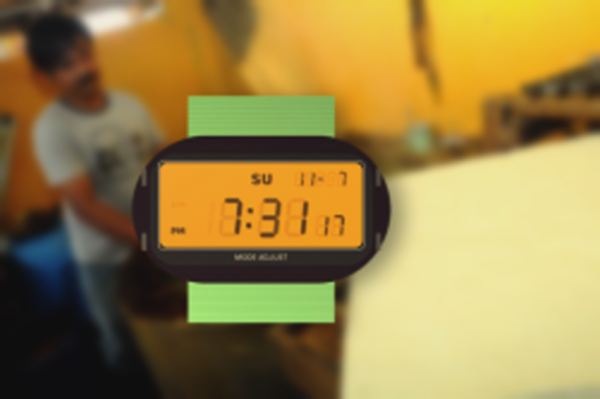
7:31:17
